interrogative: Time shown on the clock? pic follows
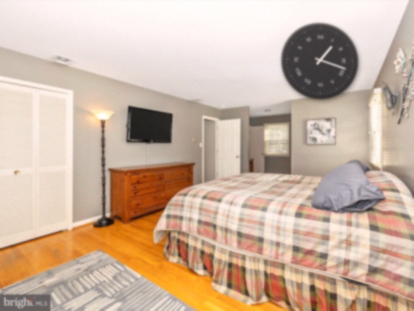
1:18
